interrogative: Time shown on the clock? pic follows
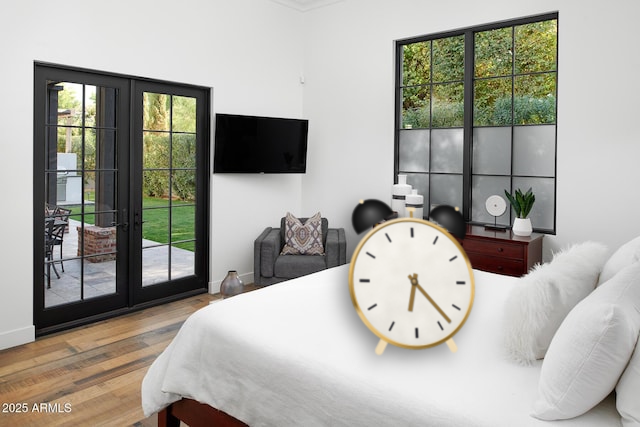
6:23
